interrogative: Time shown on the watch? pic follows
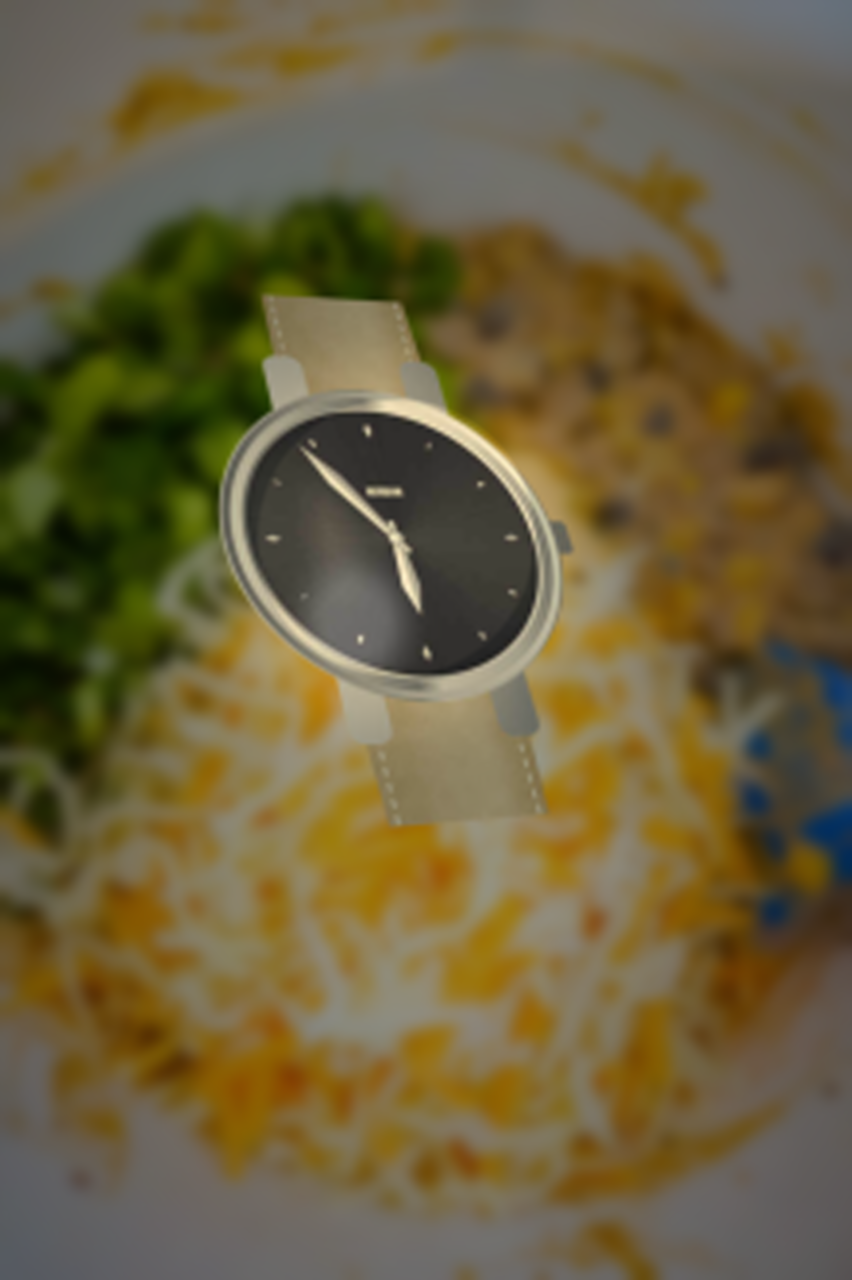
5:54
